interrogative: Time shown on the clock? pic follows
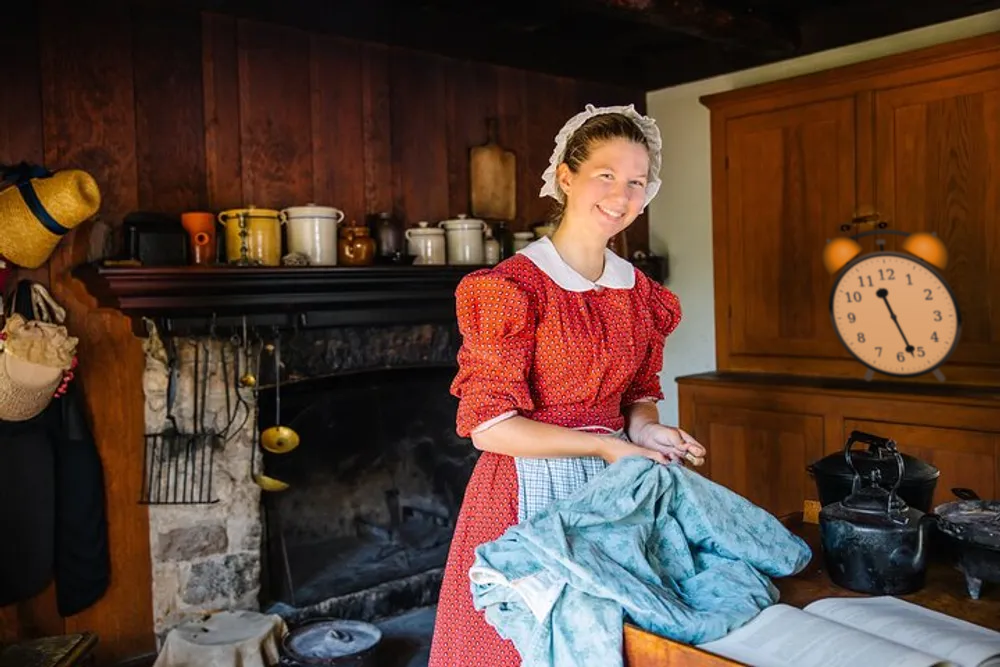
11:27
